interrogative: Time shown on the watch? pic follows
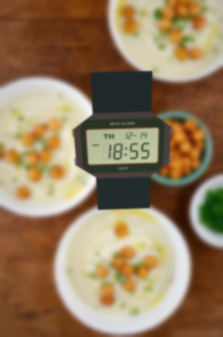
18:55
